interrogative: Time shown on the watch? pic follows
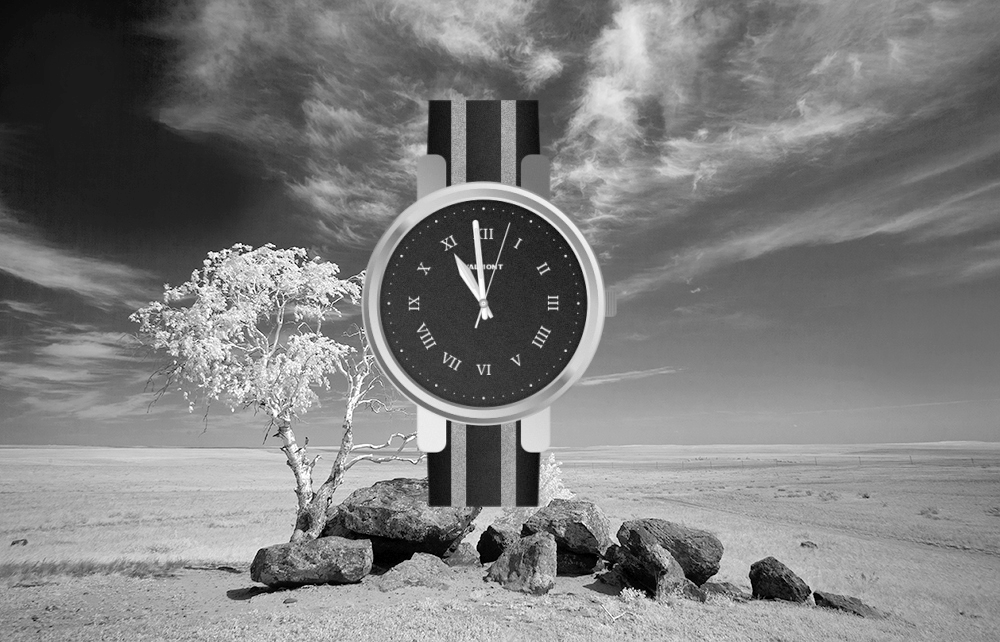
10:59:03
